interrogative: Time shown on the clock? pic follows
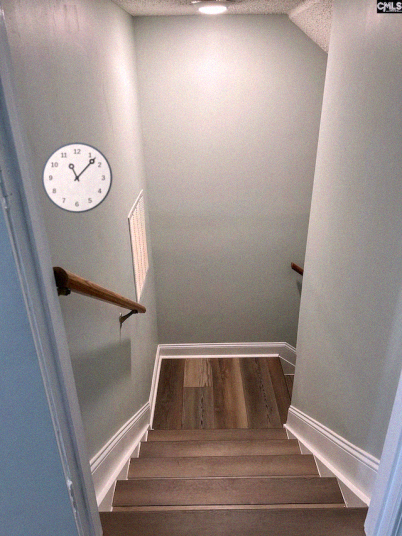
11:07
